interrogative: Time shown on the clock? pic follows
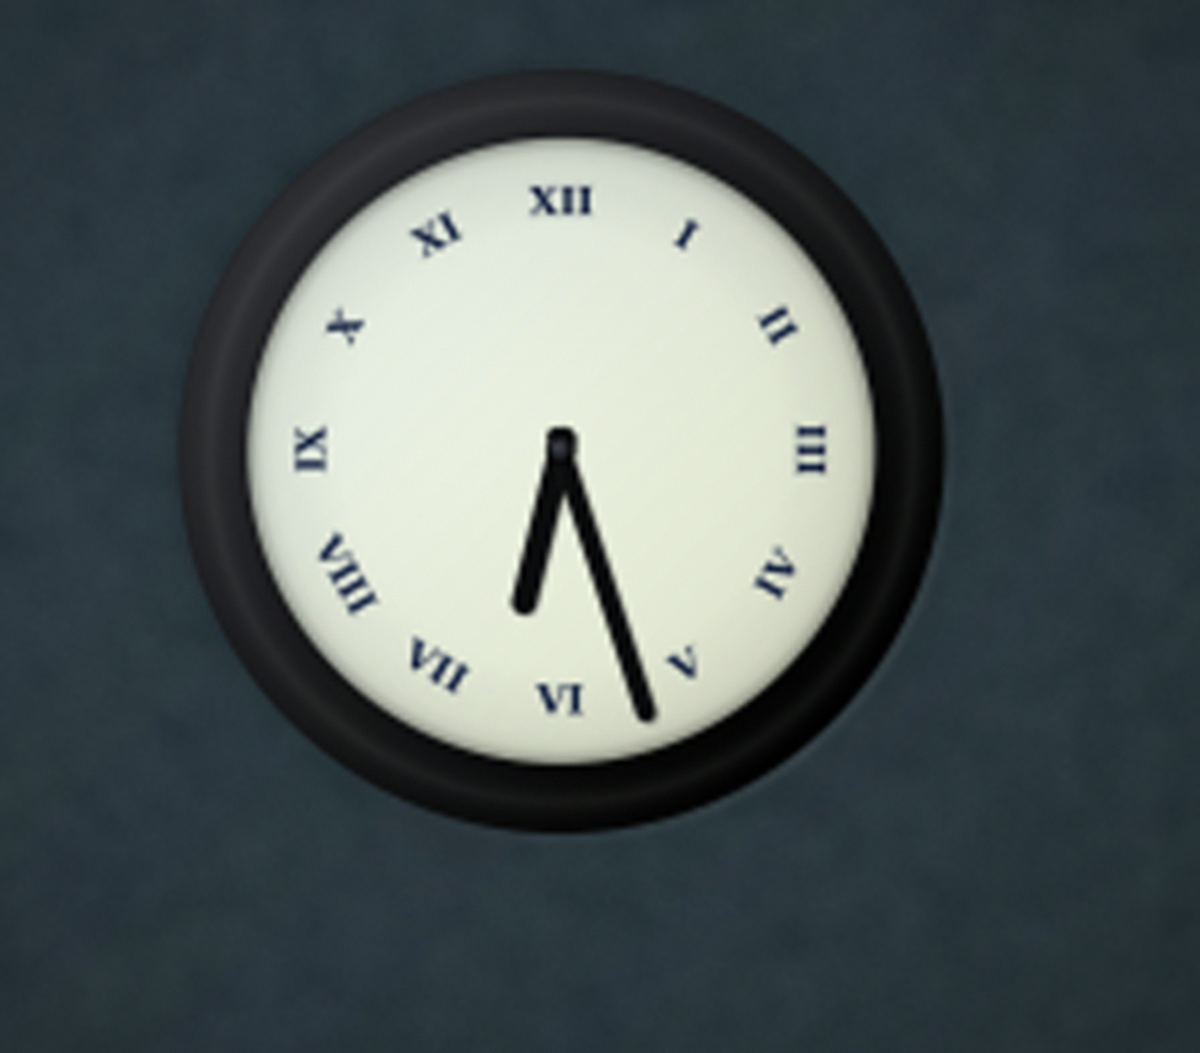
6:27
